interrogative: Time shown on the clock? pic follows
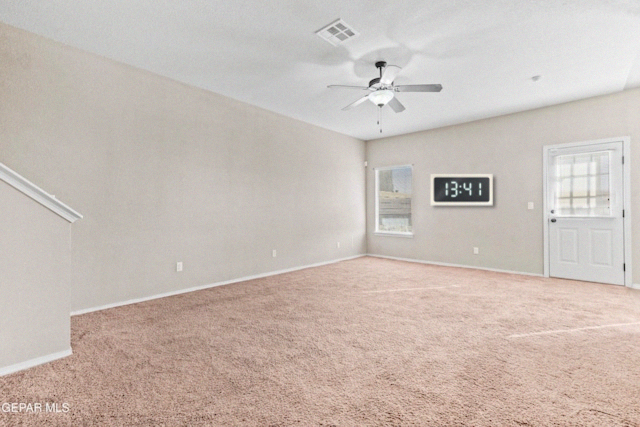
13:41
